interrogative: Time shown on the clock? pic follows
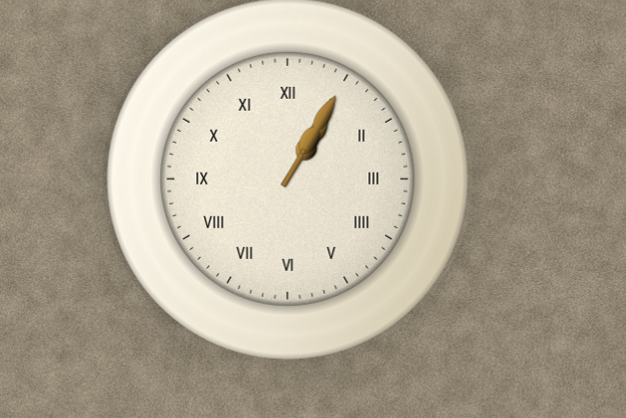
1:05
